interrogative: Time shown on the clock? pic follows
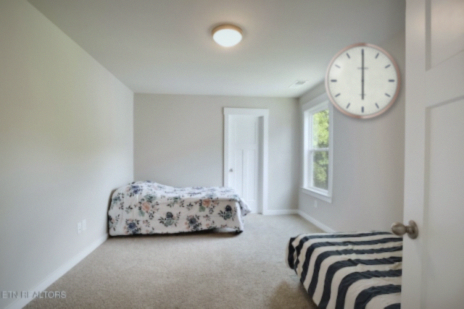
6:00
